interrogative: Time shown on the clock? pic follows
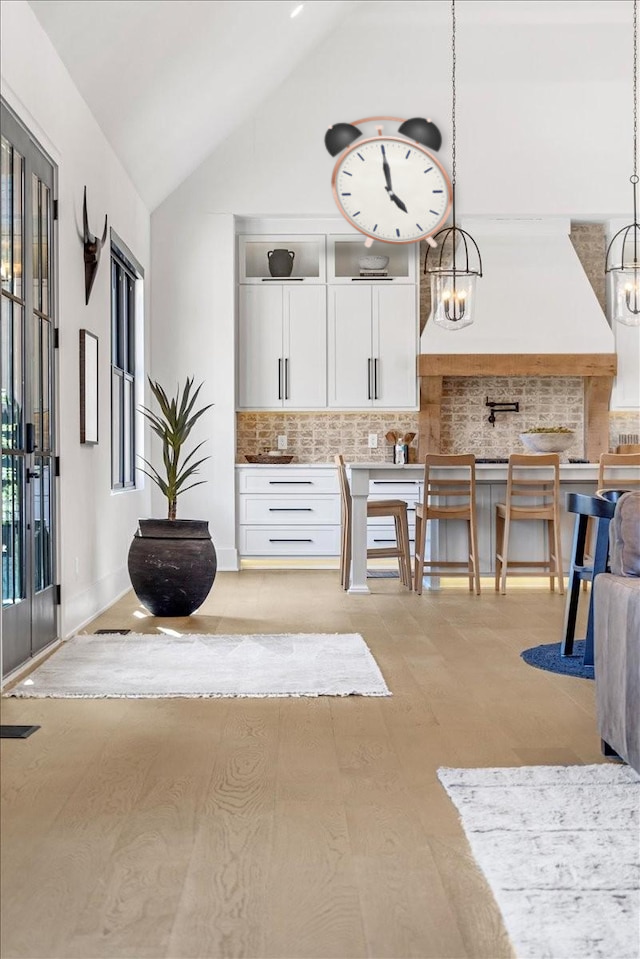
5:00
